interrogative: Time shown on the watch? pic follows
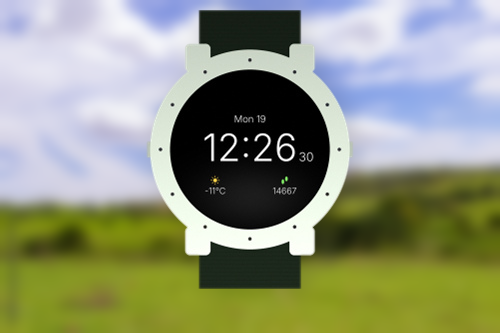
12:26:30
